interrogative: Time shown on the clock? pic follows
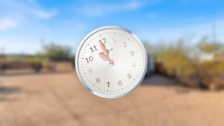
10:59
